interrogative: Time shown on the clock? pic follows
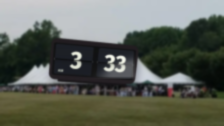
3:33
